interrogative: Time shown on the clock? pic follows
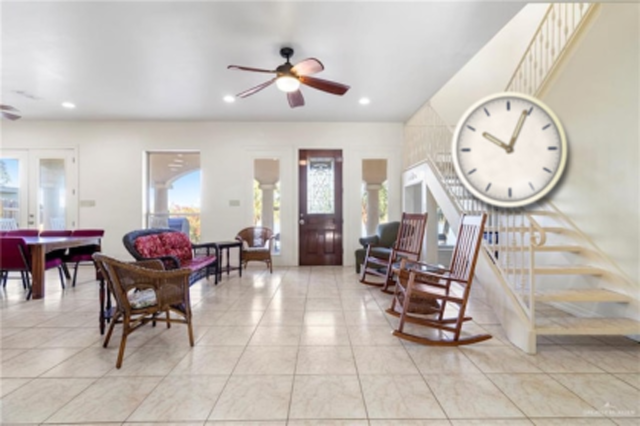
10:04
